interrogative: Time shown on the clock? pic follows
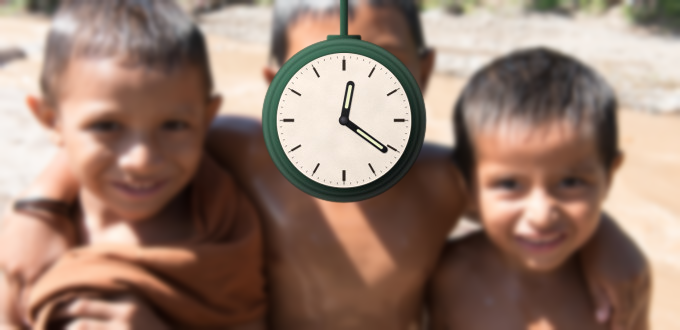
12:21
